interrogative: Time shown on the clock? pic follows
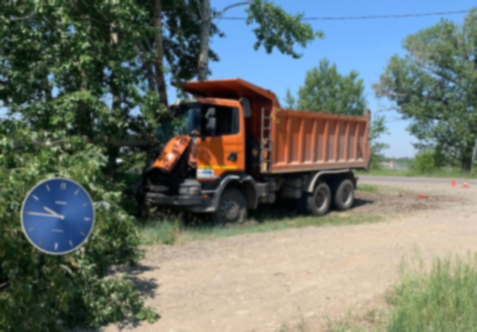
9:45
